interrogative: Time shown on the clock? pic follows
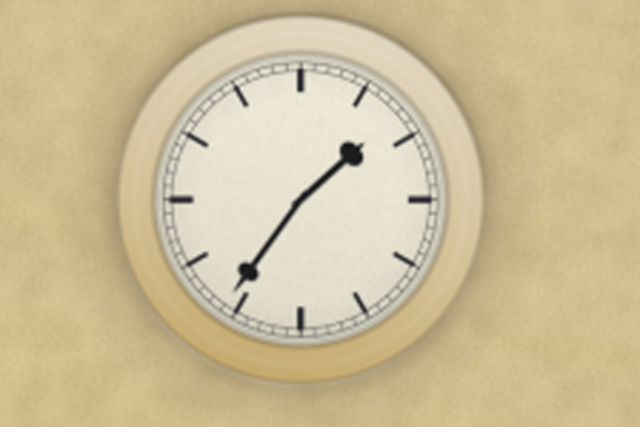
1:36
